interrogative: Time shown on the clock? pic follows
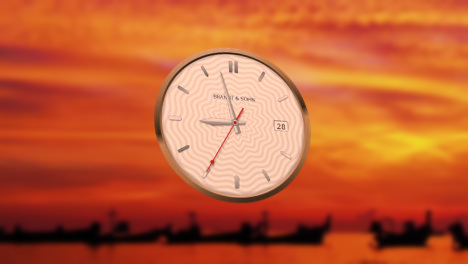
8:57:35
